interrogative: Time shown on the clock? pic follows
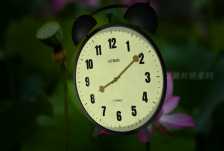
8:09
